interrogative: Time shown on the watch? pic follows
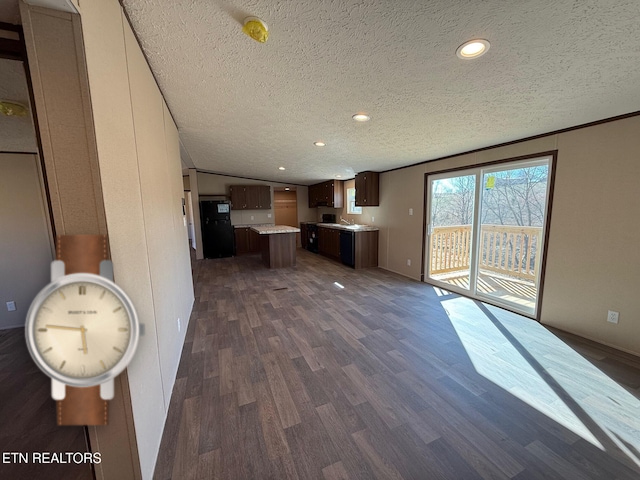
5:46
